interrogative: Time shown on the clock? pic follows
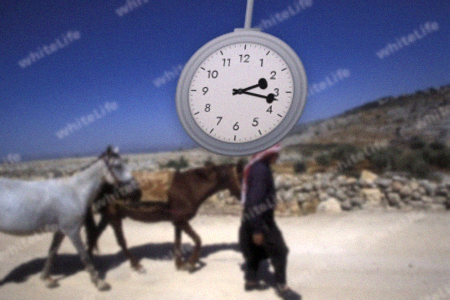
2:17
